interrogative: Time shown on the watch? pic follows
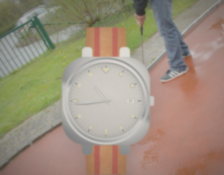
10:44
